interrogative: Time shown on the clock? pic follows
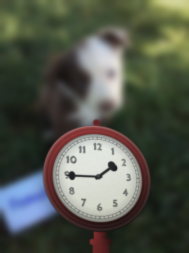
1:45
